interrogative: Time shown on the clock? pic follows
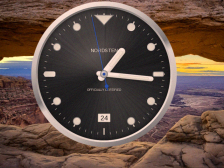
1:15:58
